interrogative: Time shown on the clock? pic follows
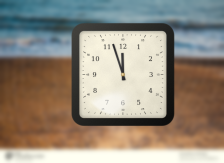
11:57
